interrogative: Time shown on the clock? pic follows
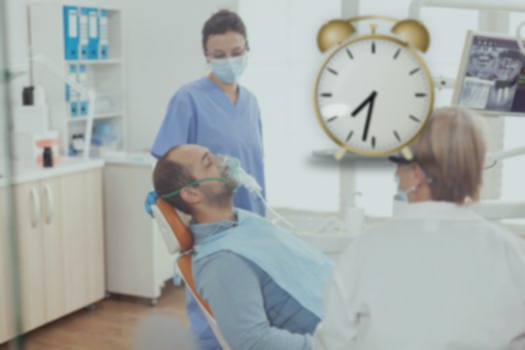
7:32
